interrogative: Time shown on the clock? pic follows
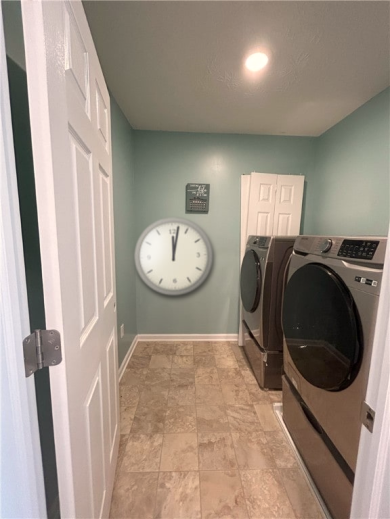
12:02
